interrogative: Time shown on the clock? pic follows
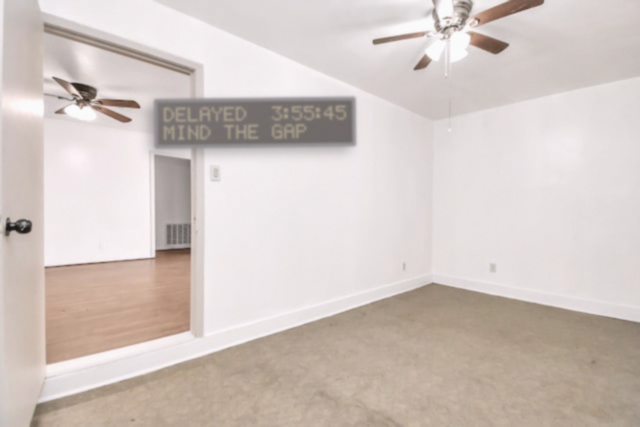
3:55:45
